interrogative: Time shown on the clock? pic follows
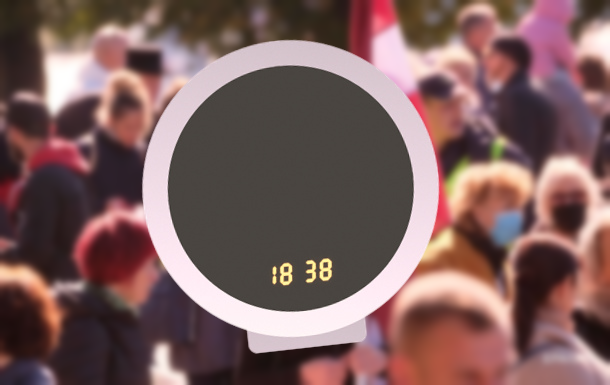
18:38
